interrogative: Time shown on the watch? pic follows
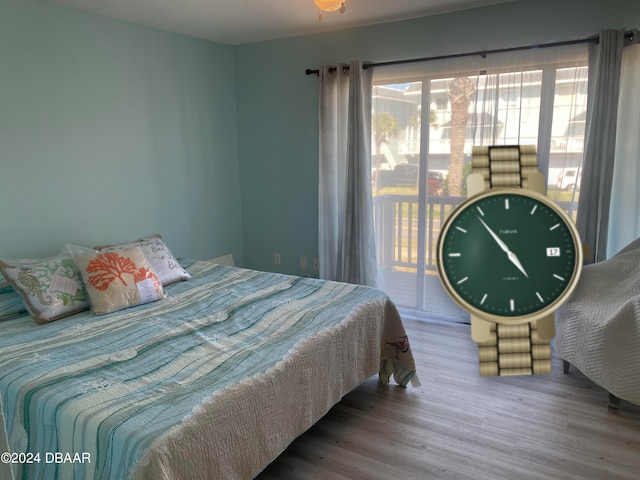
4:54
